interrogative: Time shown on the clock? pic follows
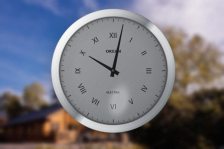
10:02
